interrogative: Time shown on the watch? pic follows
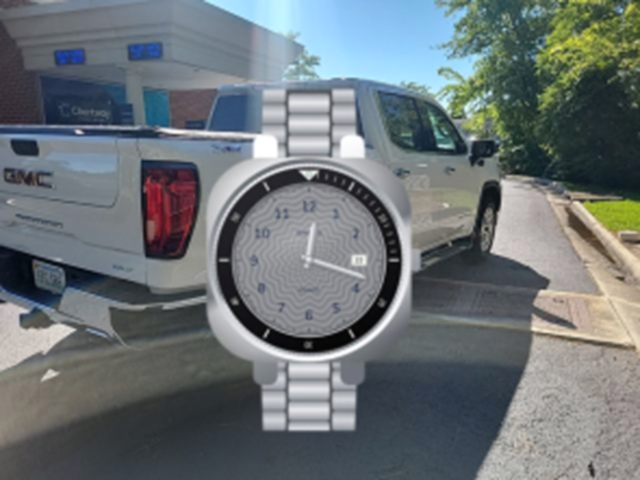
12:18
